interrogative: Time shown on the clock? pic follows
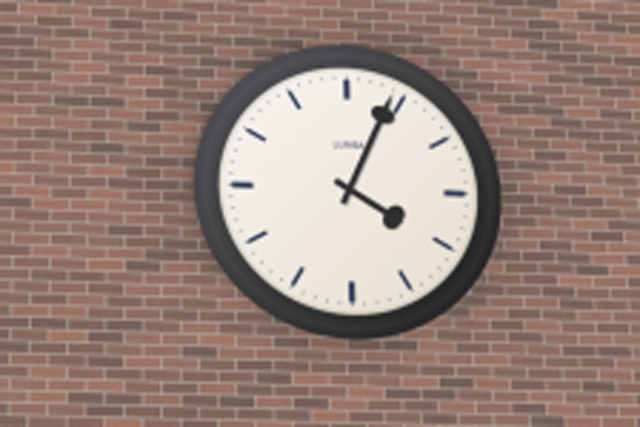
4:04
